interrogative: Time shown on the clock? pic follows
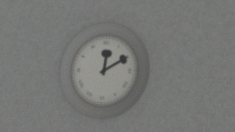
12:10
